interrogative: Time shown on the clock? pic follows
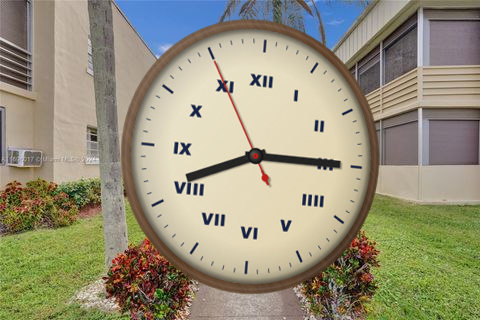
8:14:55
